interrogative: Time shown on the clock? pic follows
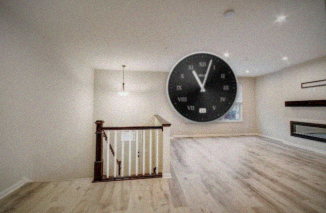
11:03
